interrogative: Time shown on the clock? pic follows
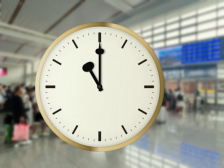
11:00
